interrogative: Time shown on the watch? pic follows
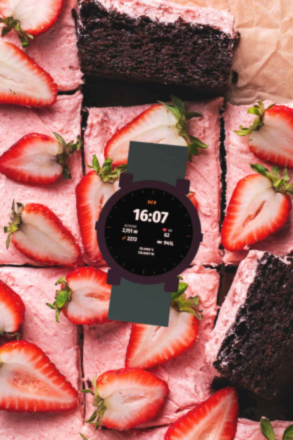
16:07
